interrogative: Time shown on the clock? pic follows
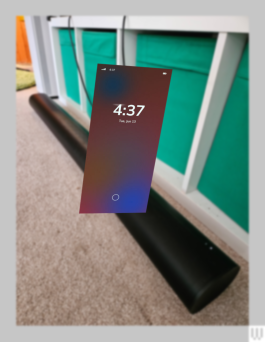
4:37
